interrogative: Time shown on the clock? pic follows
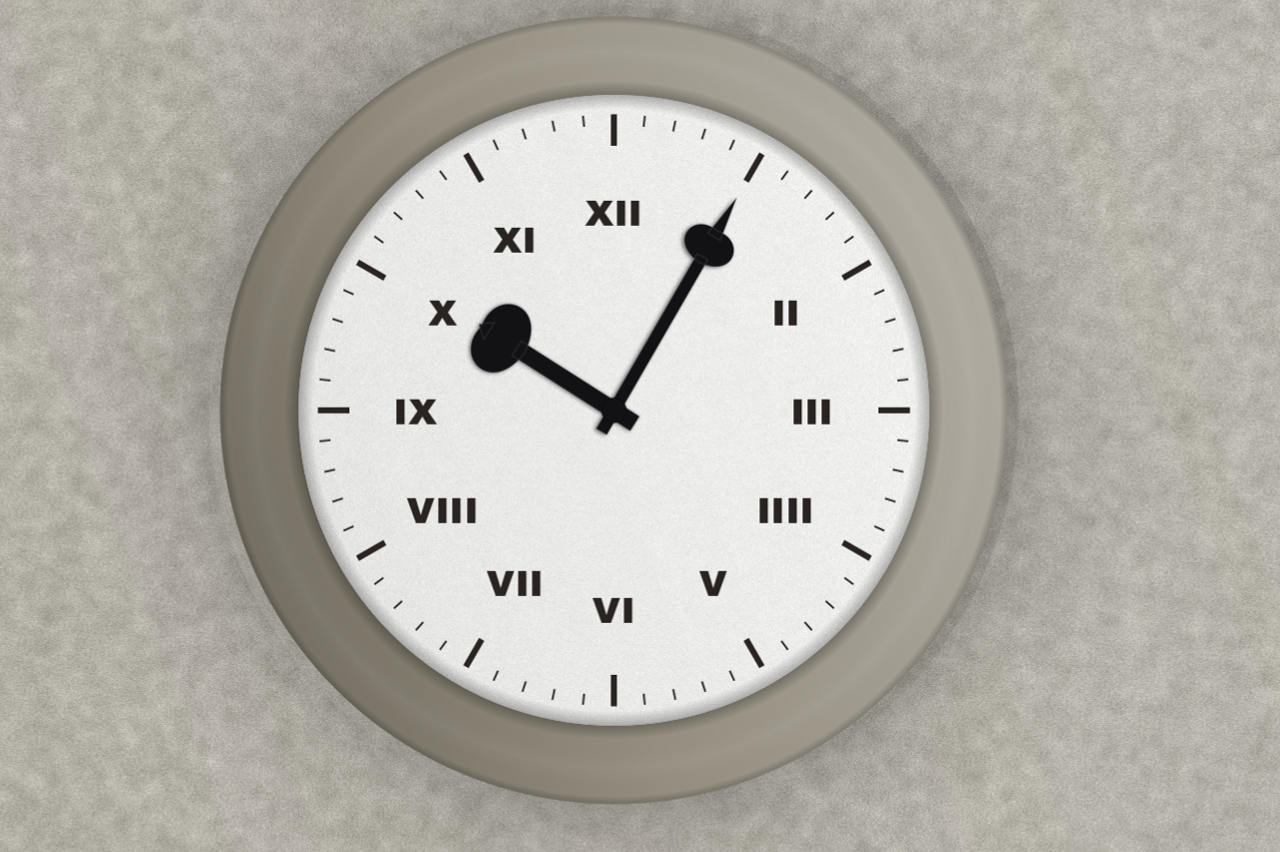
10:05
